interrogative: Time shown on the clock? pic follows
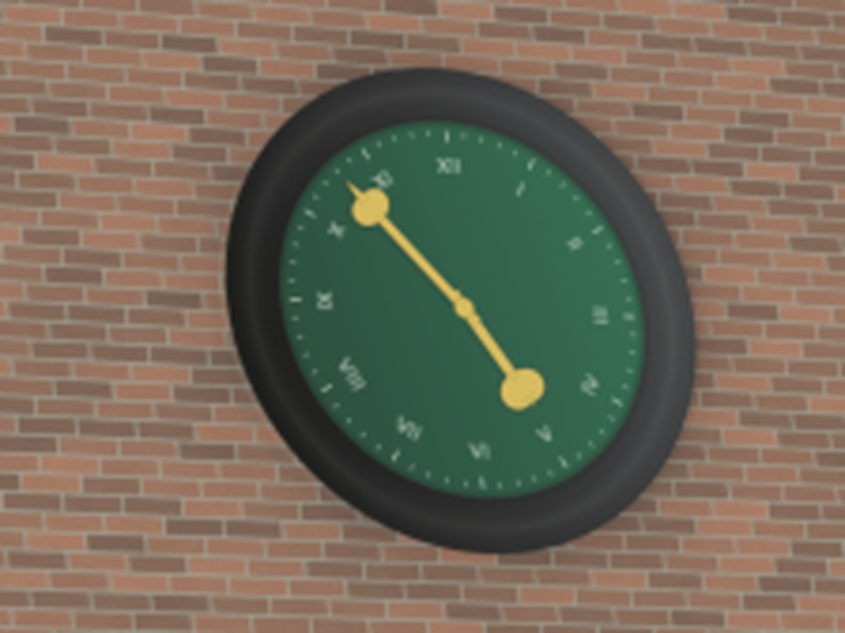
4:53
